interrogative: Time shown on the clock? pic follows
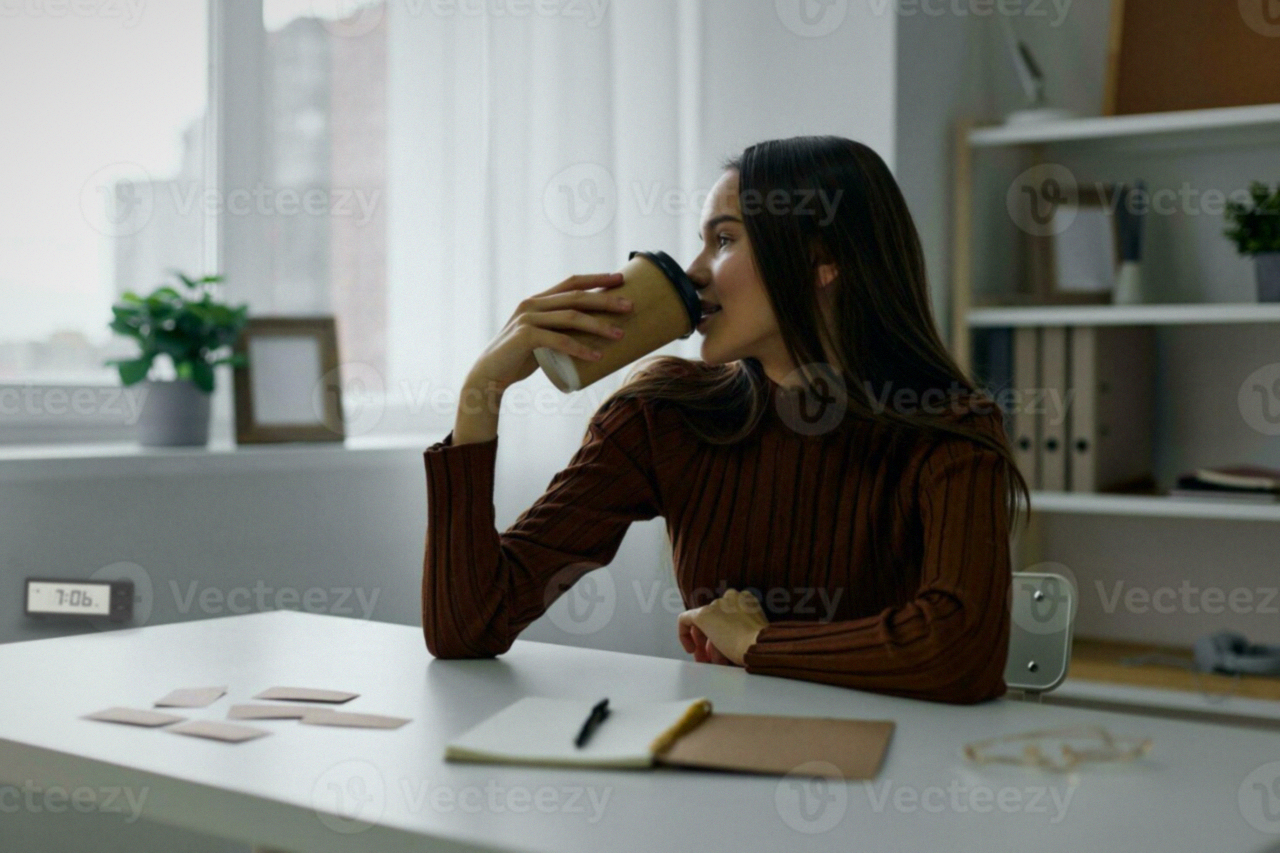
7:06
